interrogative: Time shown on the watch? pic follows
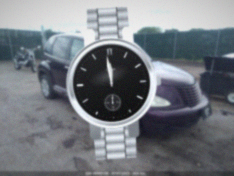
11:59
